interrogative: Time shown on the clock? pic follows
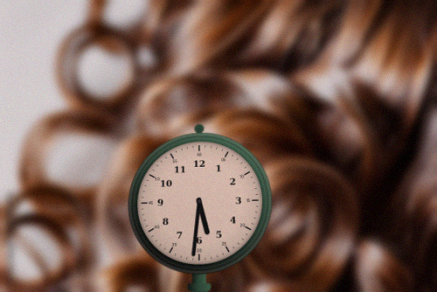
5:31
